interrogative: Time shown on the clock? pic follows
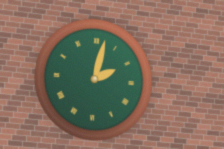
2:02
